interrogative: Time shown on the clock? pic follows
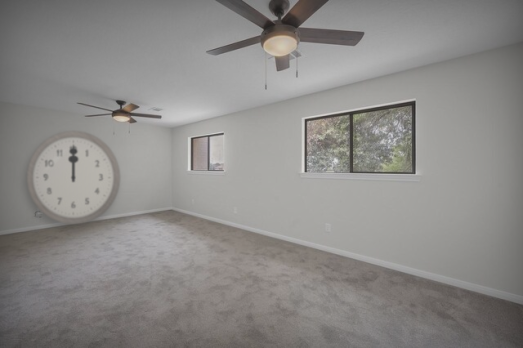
12:00
